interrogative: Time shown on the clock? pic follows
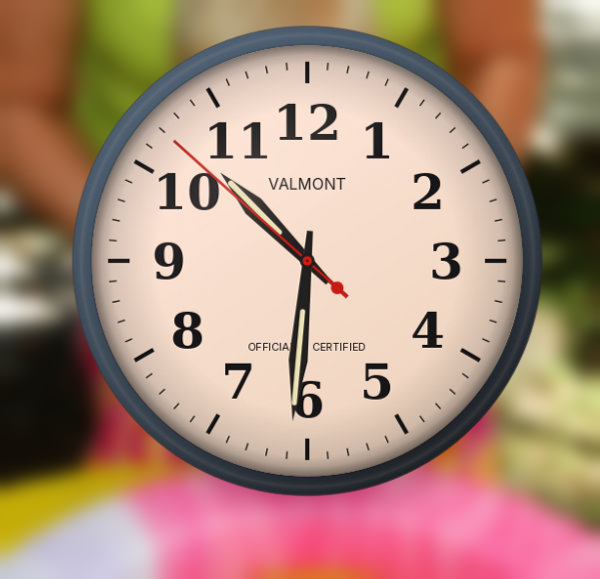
10:30:52
